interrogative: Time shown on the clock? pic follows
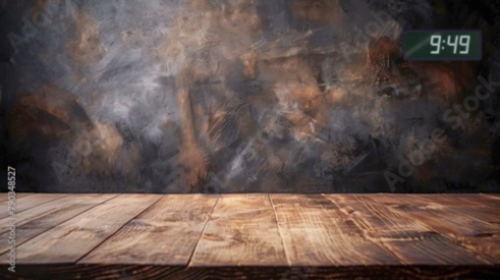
9:49
